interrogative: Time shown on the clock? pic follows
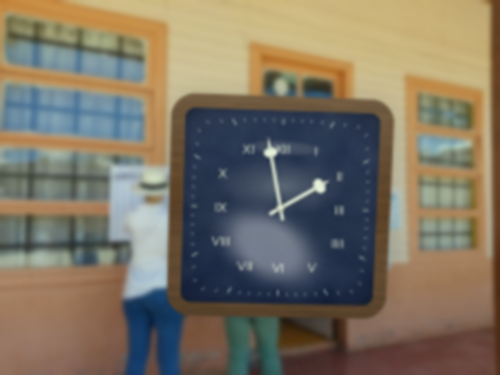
1:58
